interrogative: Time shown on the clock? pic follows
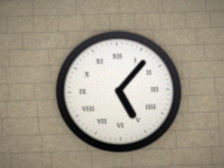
5:07
